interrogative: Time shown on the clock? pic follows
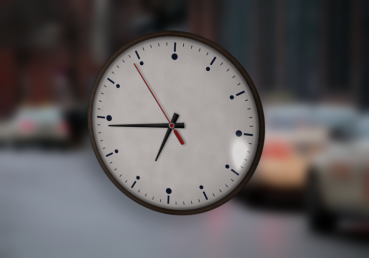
6:43:54
